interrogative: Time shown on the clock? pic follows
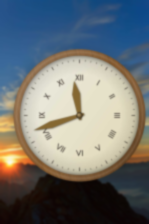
11:42
